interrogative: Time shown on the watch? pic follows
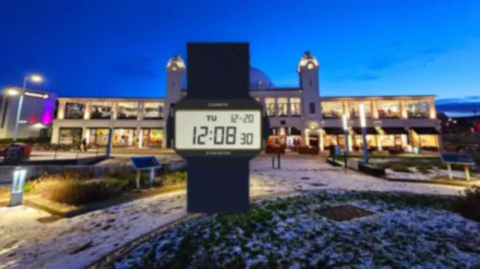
12:08:30
